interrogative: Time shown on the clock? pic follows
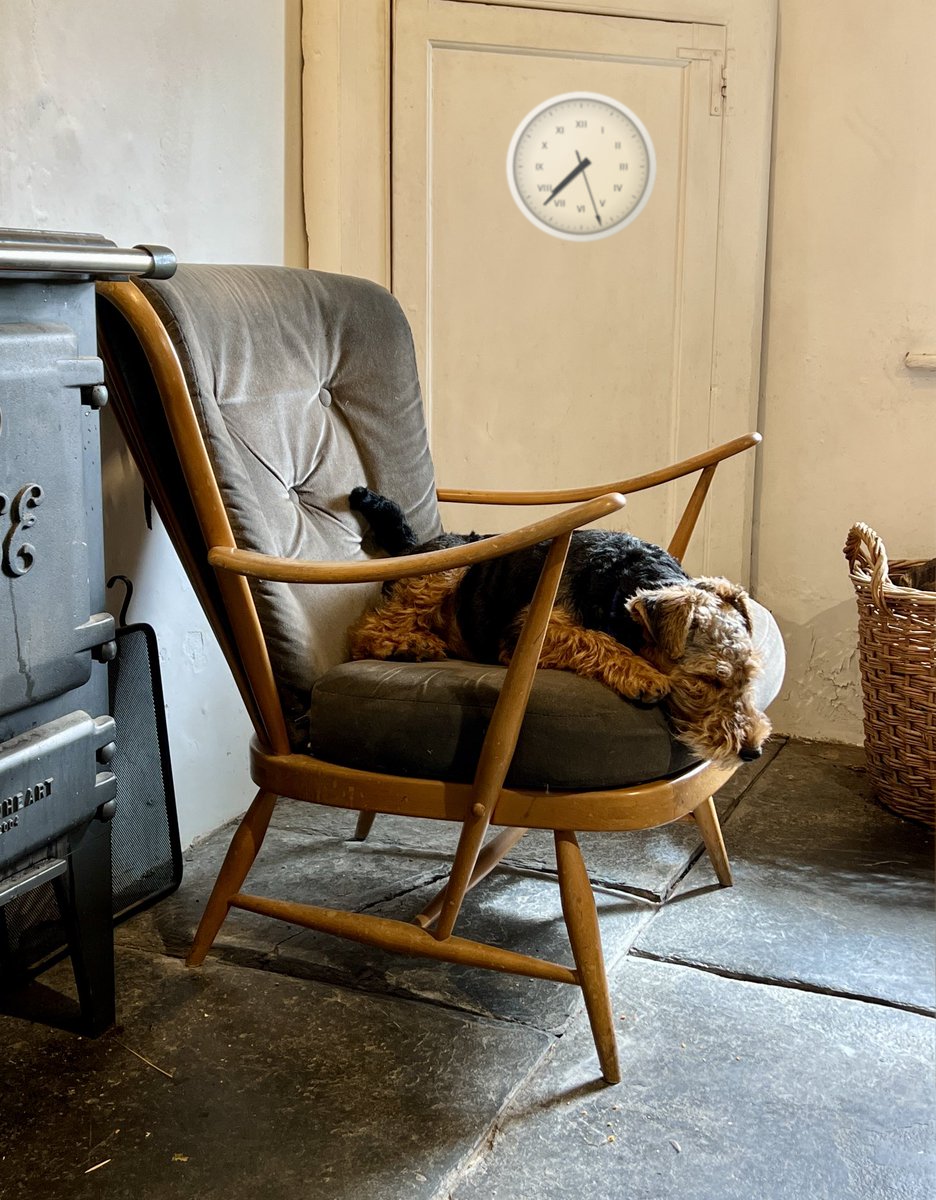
7:37:27
